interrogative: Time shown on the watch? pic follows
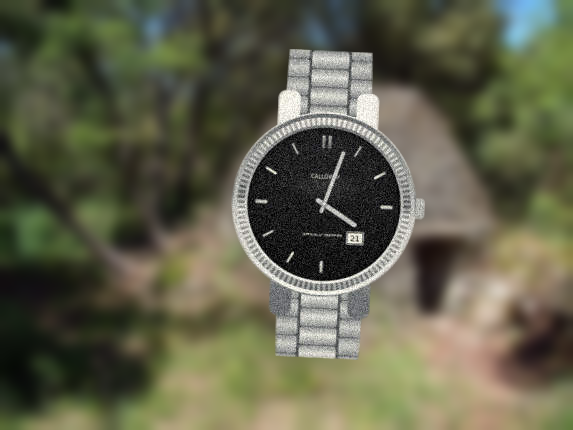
4:03
